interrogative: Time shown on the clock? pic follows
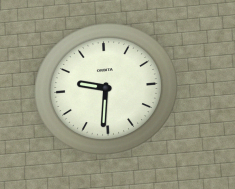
9:31
